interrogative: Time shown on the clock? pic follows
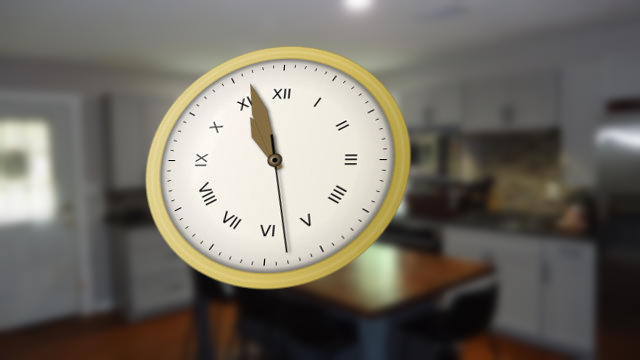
10:56:28
